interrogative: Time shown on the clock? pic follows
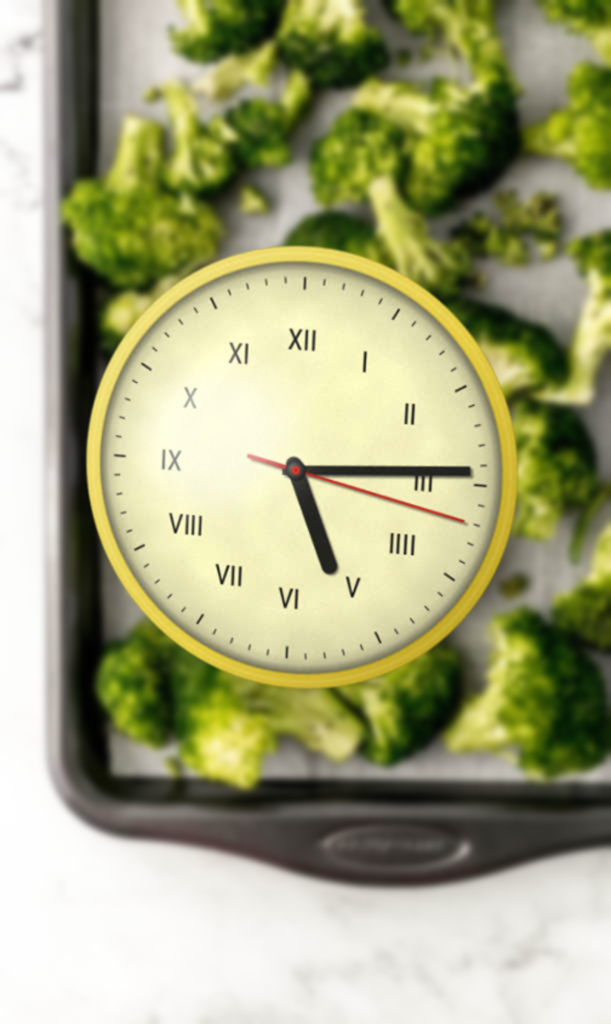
5:14:17
